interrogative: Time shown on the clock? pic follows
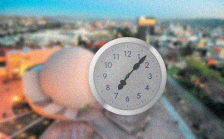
7:07
